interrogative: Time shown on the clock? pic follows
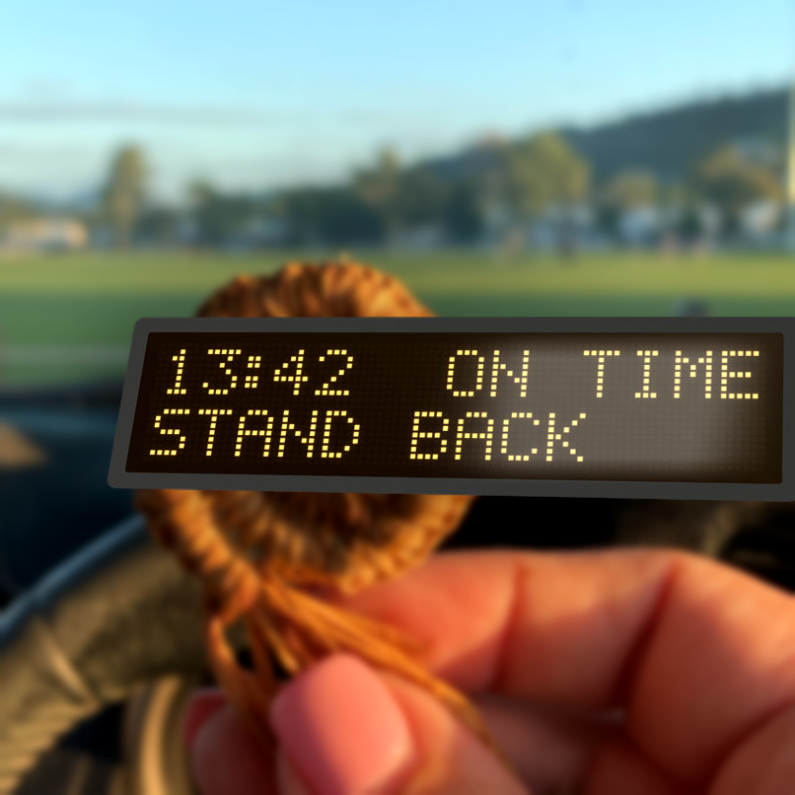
13:42
